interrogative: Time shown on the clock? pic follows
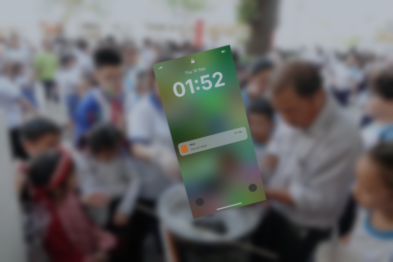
1:52
